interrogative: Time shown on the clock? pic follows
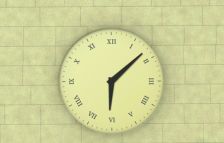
6:08
